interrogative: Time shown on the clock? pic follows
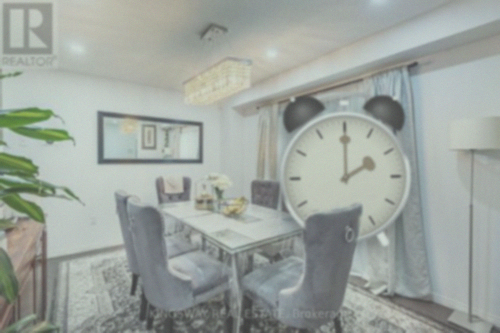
2:00
